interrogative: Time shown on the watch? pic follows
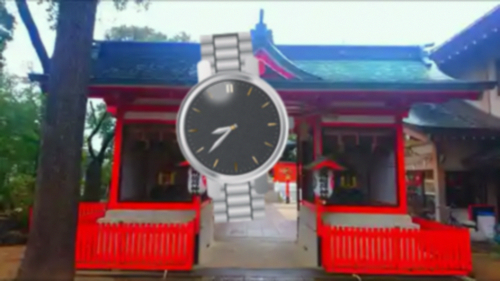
8:38
